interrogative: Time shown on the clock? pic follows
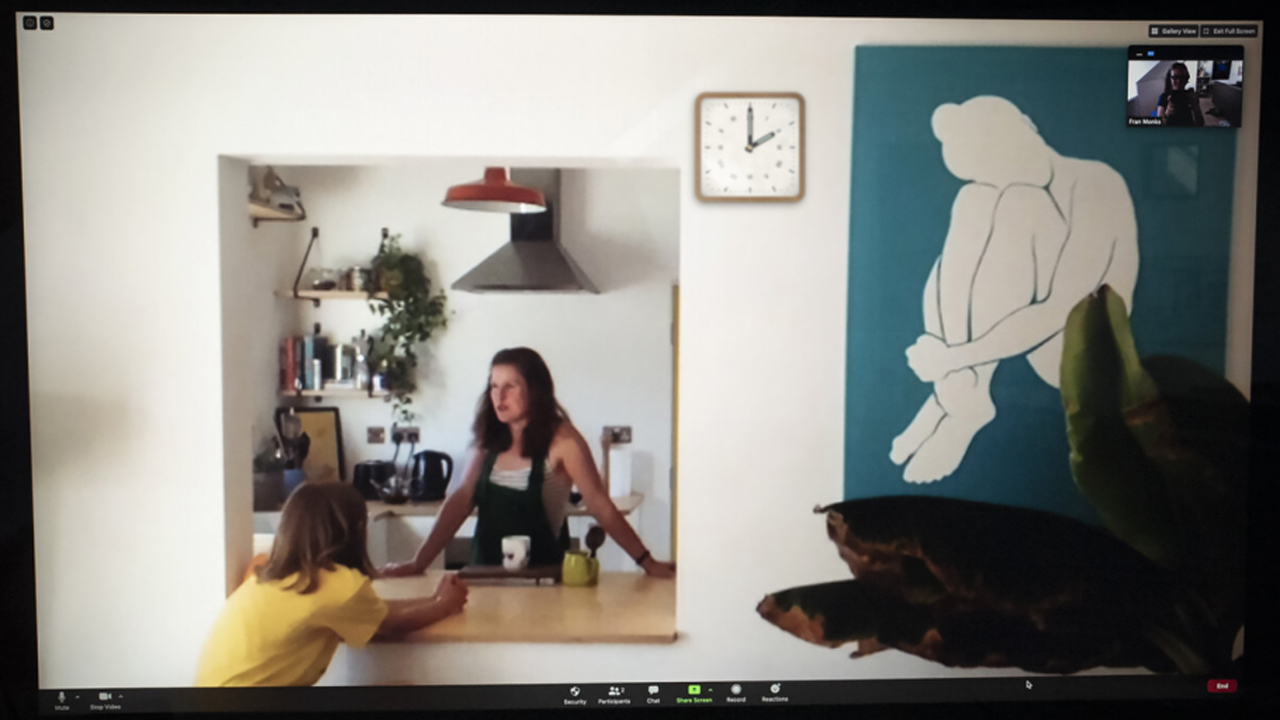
2:00
